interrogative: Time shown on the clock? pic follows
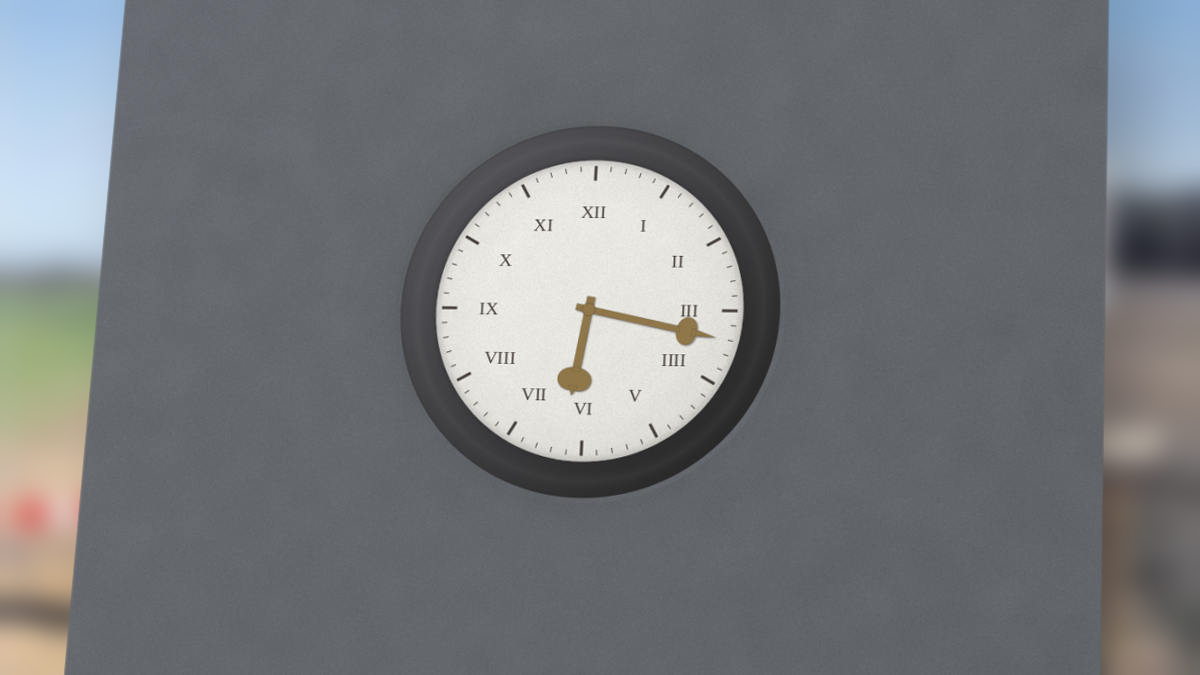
6:17
